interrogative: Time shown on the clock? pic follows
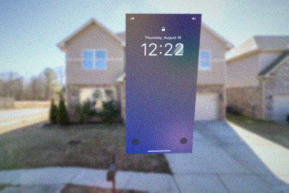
12:22
